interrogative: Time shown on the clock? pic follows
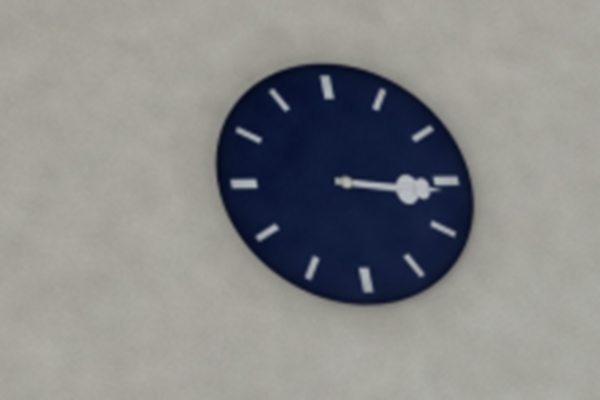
3:16
